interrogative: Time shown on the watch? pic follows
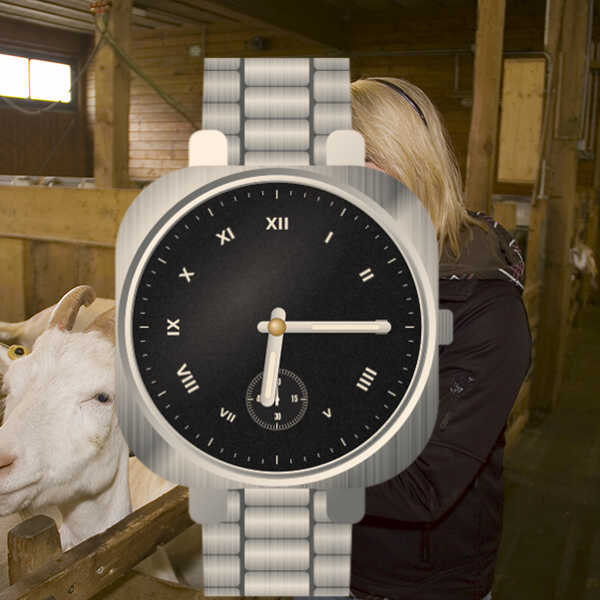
6:15
